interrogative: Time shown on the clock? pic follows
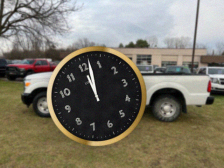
12:02
